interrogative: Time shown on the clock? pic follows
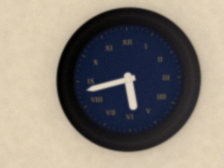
5:43
